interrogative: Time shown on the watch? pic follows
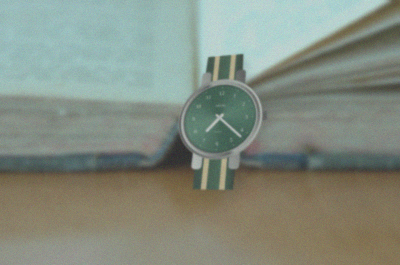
7:22
